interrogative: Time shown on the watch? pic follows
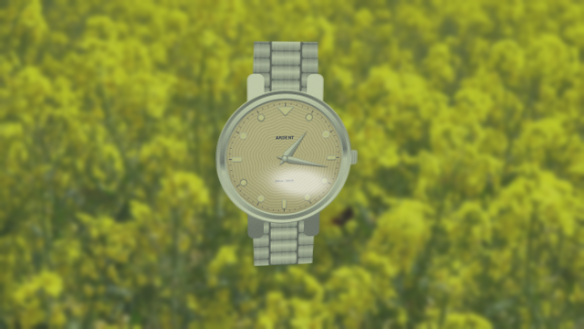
1:17
